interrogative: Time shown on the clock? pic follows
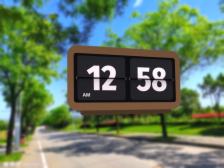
12:58
